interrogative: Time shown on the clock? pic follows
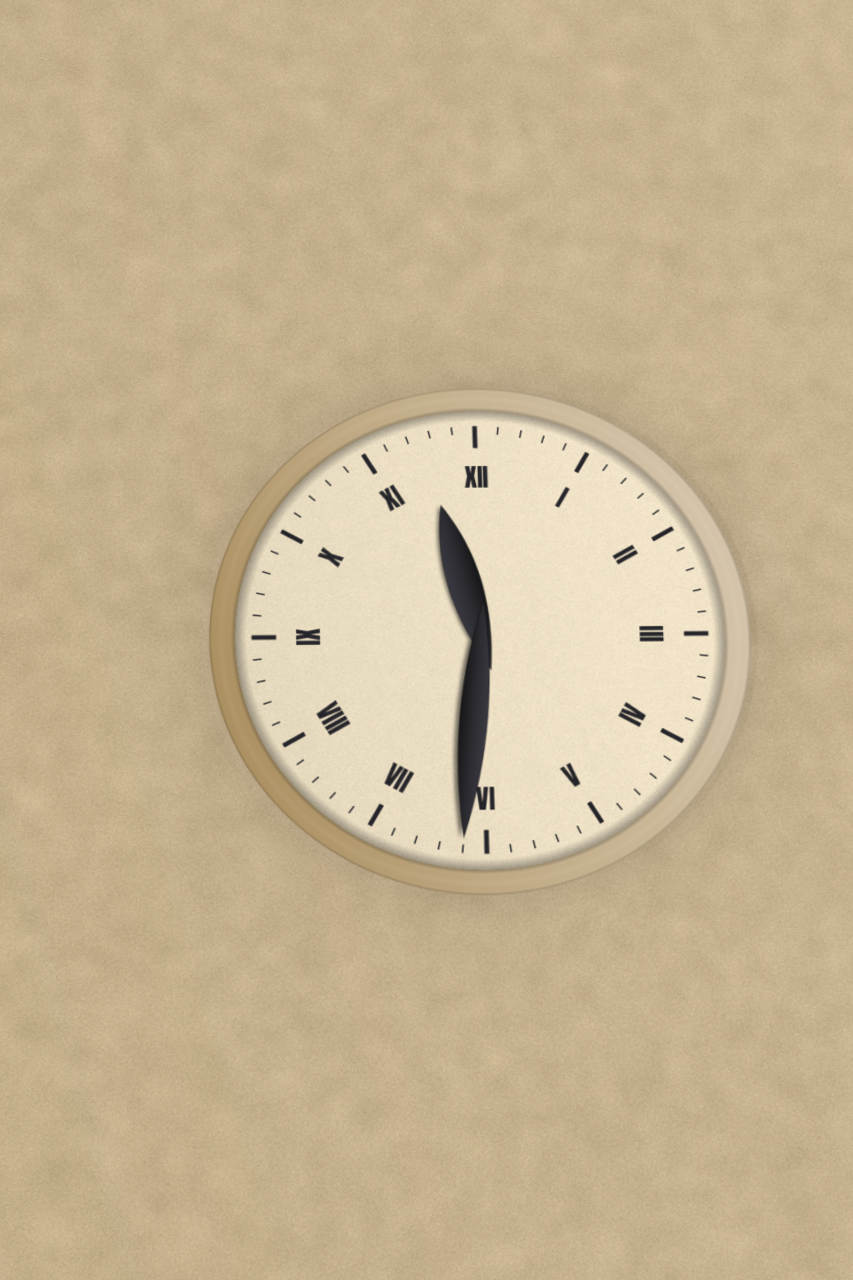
11:31
